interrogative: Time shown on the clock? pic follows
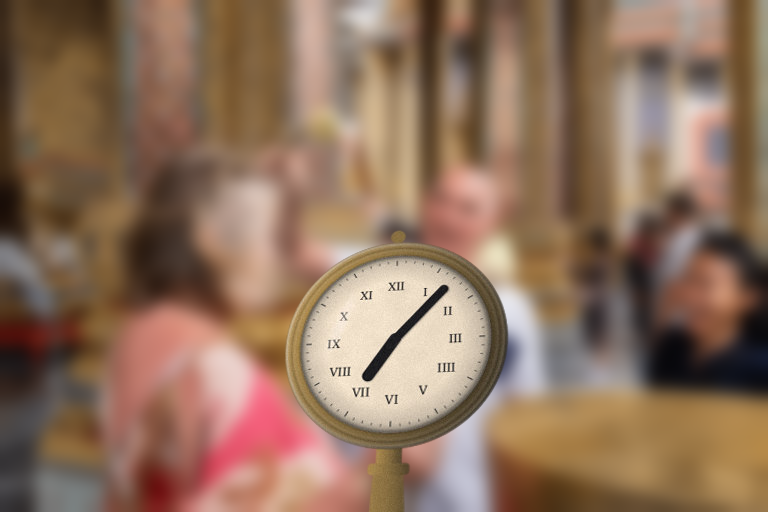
7:07
